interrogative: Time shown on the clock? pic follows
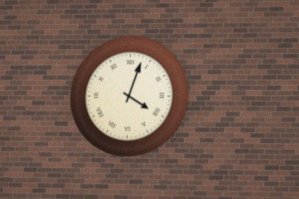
4:03
